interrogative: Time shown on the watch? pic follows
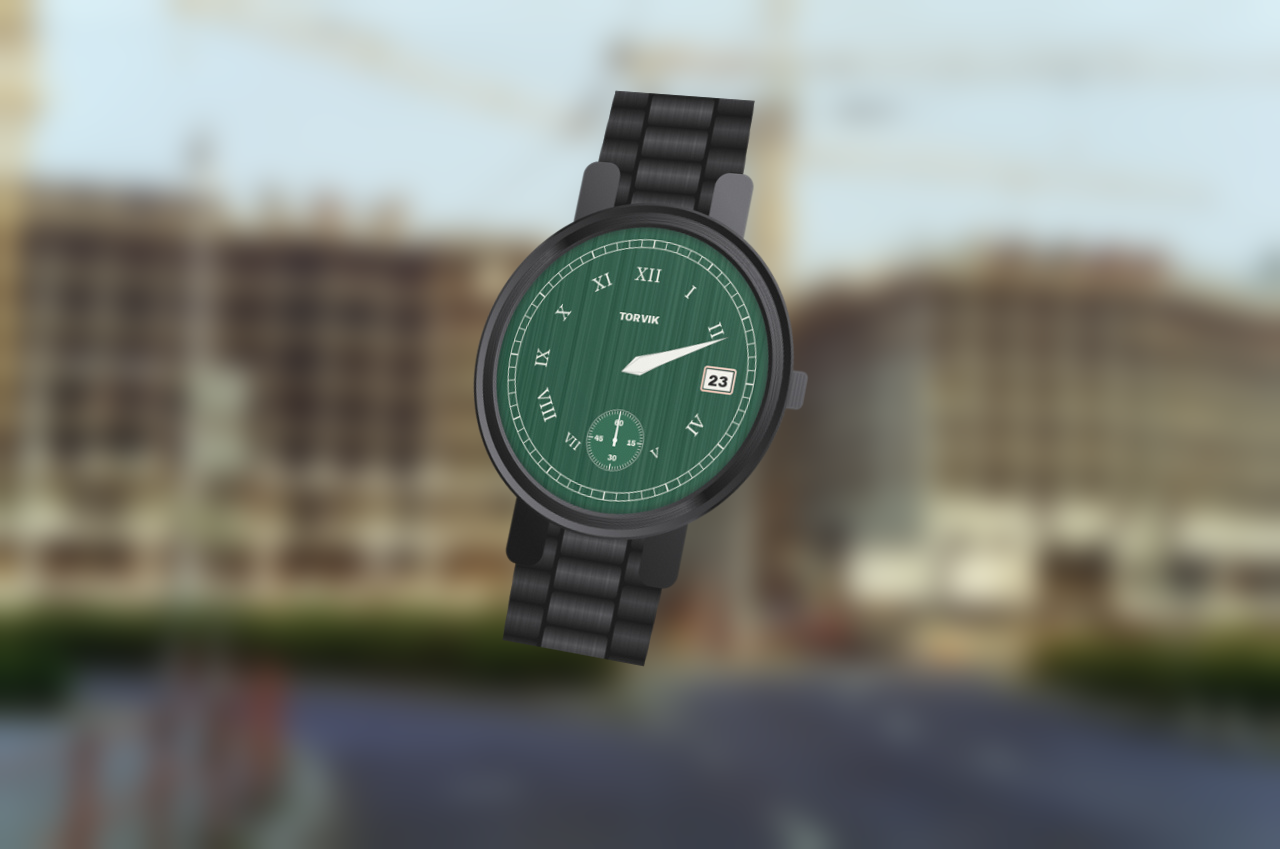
2:11
